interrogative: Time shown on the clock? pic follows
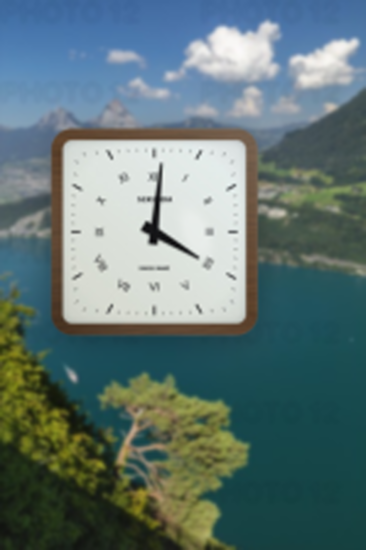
4:01
